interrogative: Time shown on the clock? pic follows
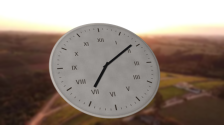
7:09
